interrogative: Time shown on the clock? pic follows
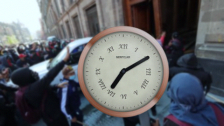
7:10
